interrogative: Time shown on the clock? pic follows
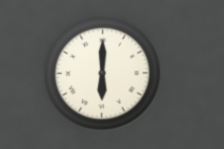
6:00
